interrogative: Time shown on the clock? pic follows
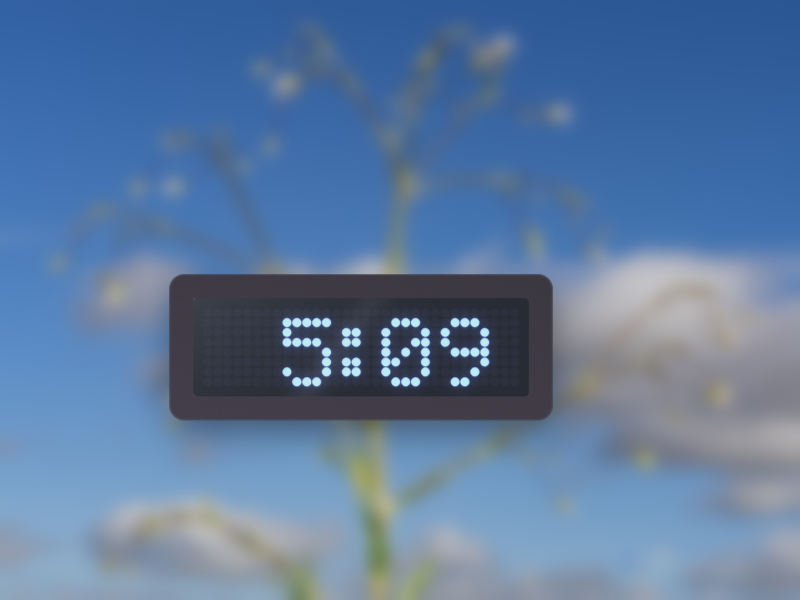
5:09
